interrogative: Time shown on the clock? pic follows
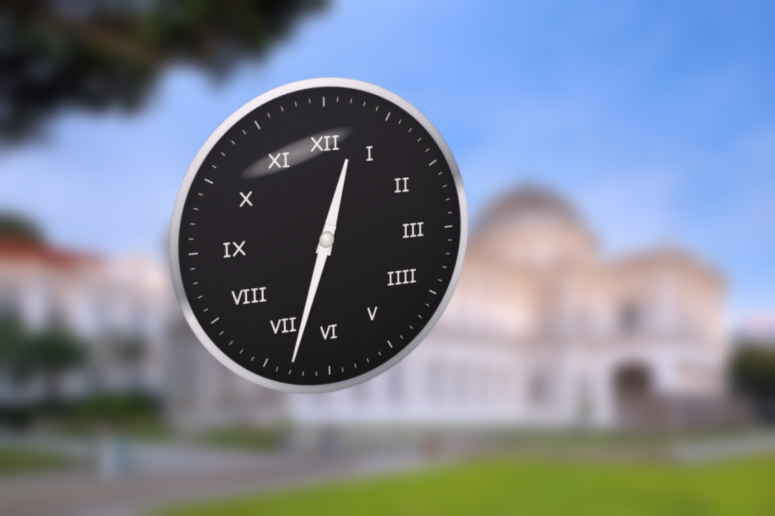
12:33
